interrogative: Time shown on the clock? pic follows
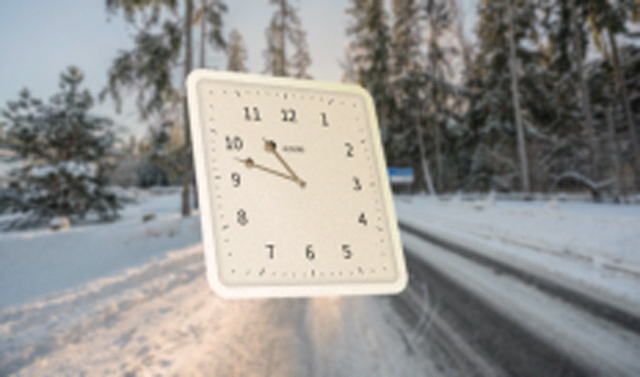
10:48
